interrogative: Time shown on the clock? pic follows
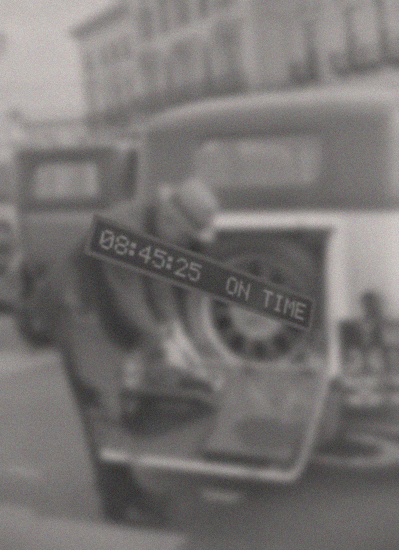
8:45:25
